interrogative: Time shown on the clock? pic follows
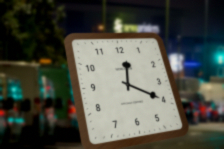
12:20
